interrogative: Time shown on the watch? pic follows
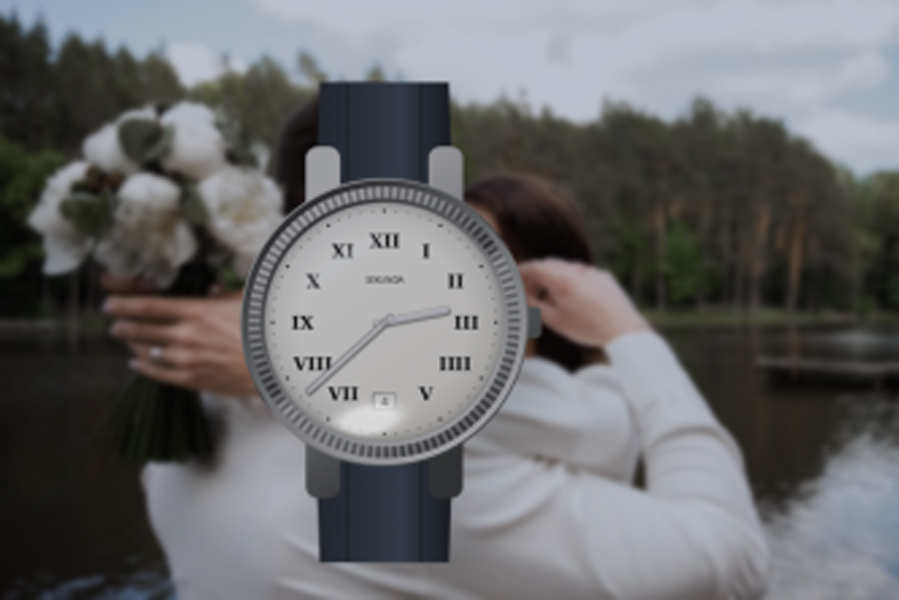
2:38
